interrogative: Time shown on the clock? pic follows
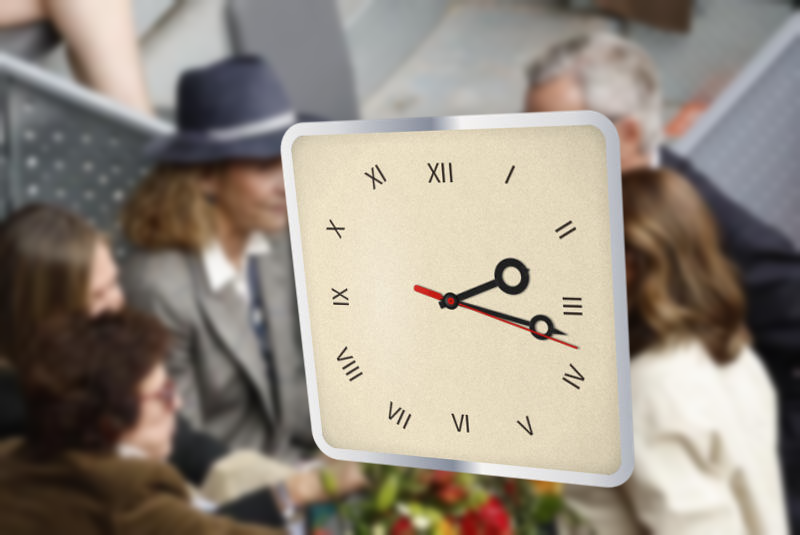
2:17:18
